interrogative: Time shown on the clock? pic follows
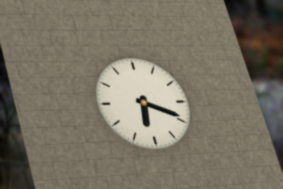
6:19
